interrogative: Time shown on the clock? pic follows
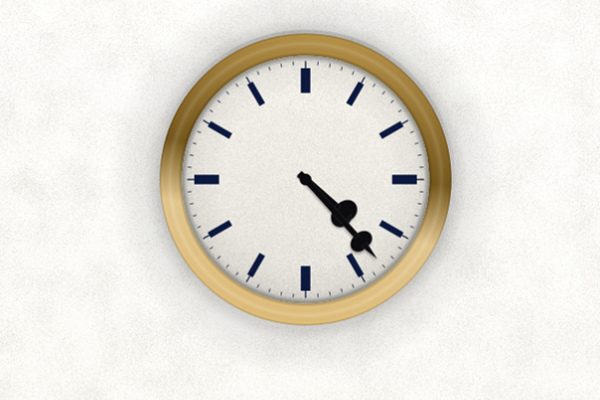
4:23
